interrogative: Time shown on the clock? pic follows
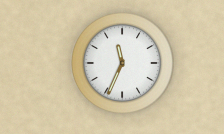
11:34
